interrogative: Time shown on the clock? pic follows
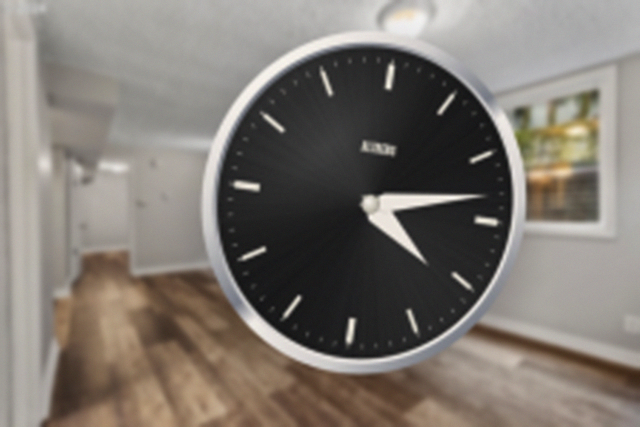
4:13
